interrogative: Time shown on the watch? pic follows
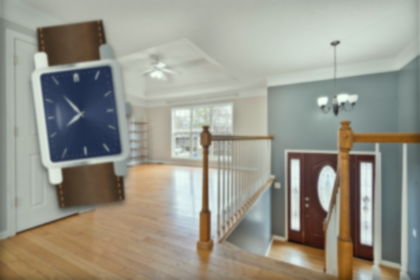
7:54
